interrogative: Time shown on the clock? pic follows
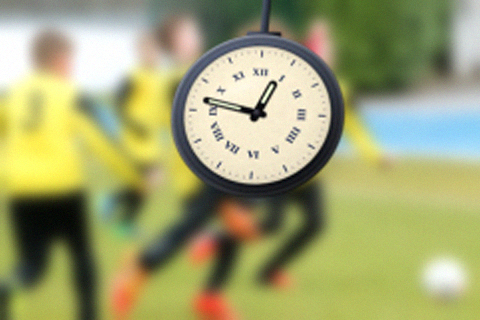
12:47
